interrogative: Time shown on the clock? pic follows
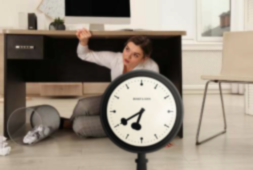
6:40
